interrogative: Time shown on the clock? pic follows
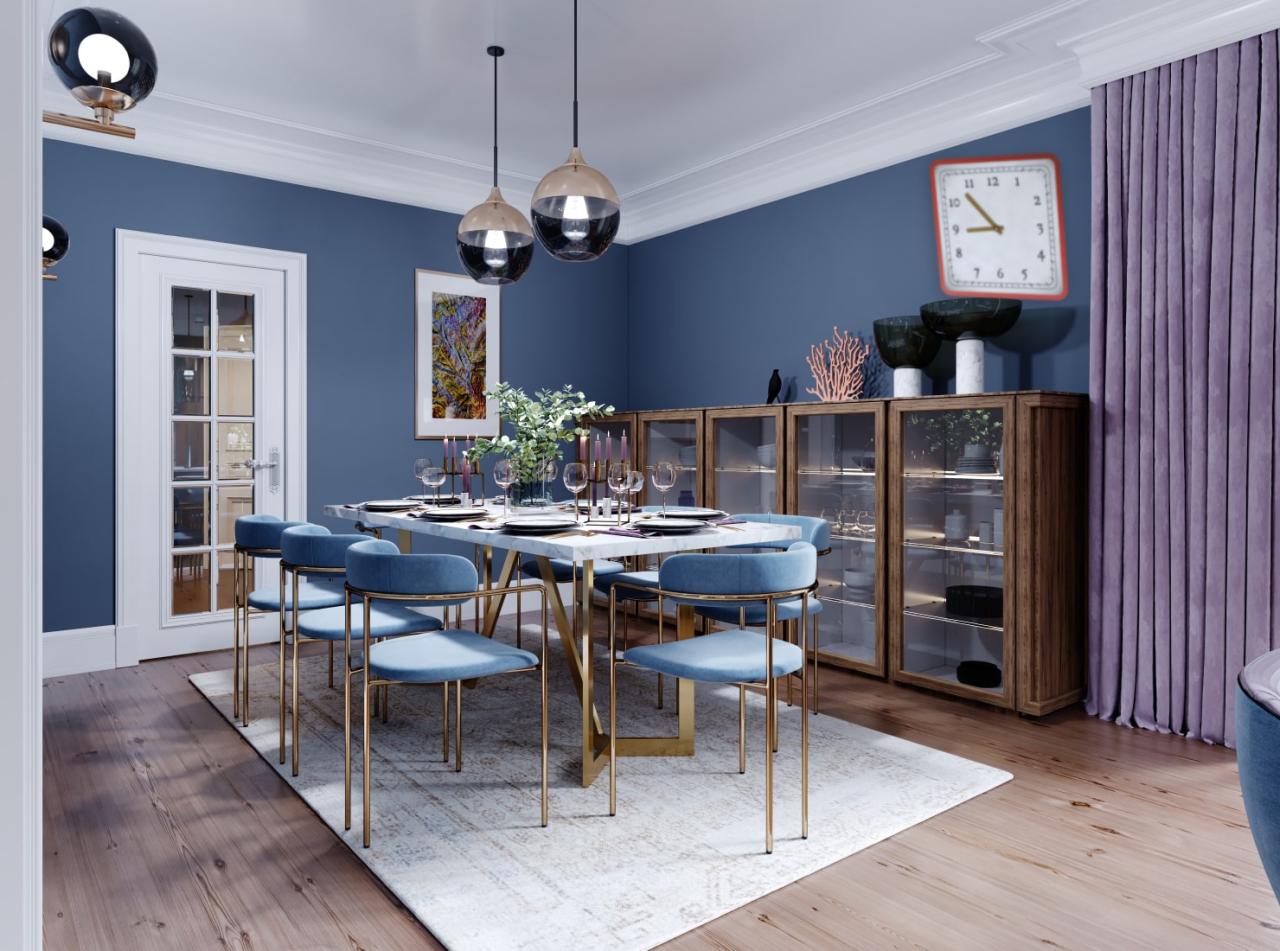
8:53
